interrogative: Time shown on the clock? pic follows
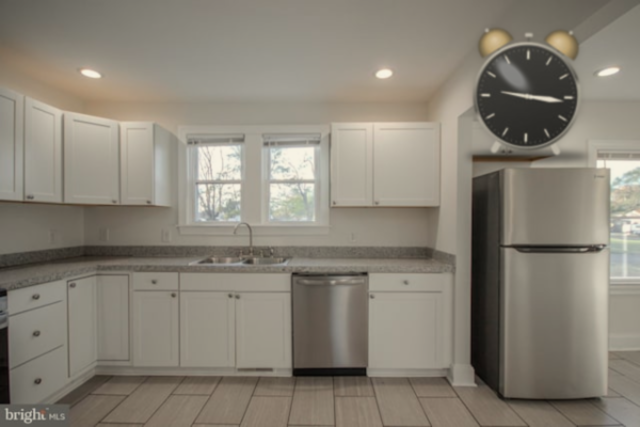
9:16
